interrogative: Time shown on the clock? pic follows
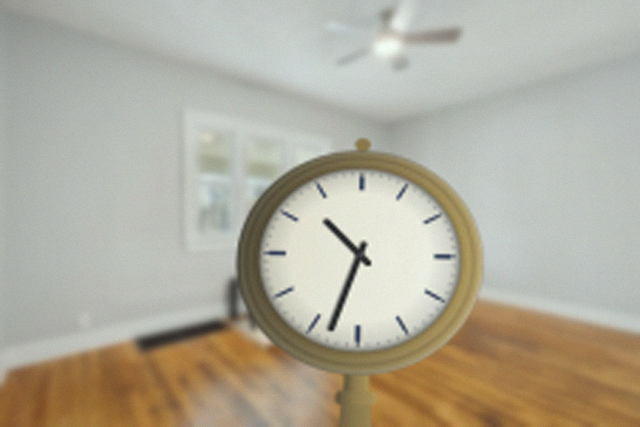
10:33
